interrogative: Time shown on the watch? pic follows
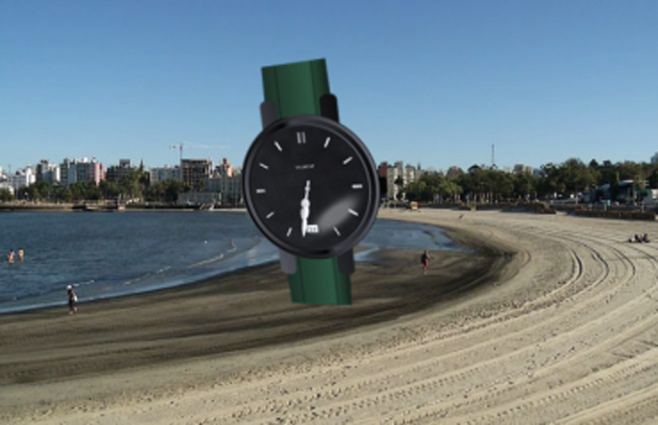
6:32
